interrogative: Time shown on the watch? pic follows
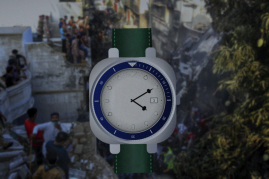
4:10
